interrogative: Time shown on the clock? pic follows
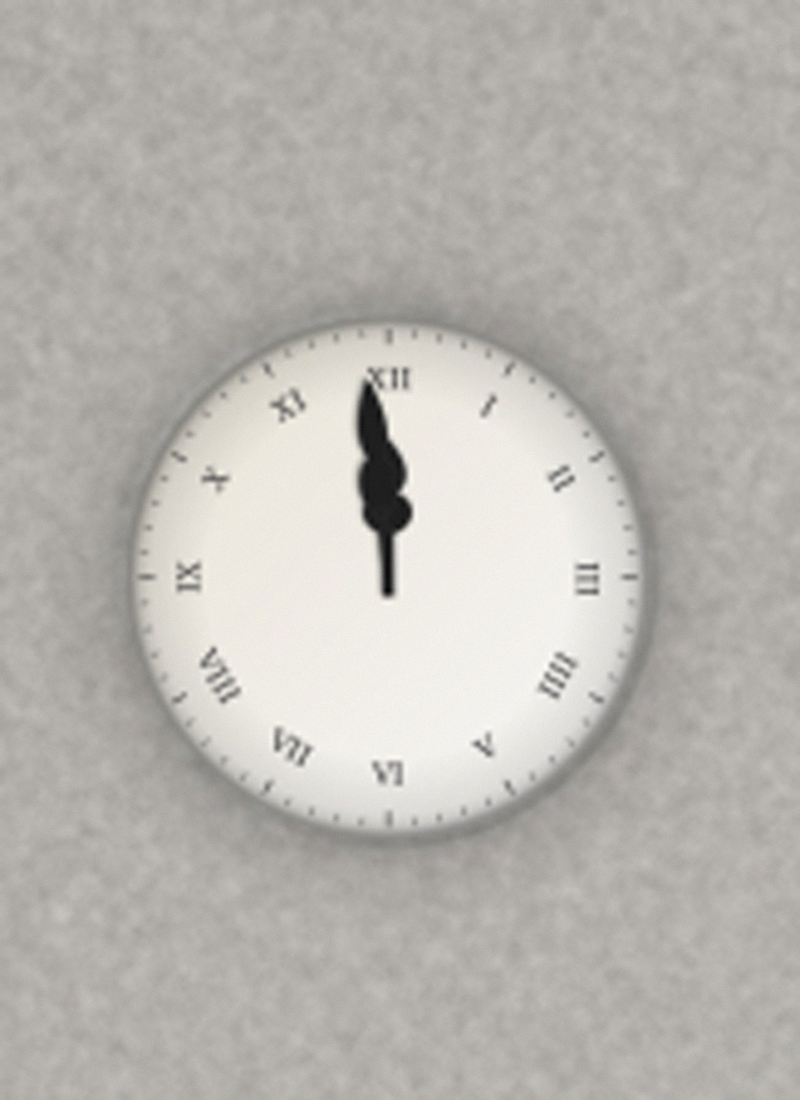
11:59
